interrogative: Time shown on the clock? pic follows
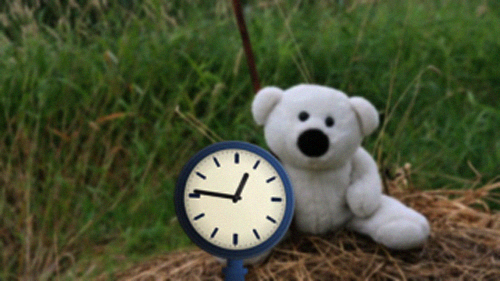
12:46
